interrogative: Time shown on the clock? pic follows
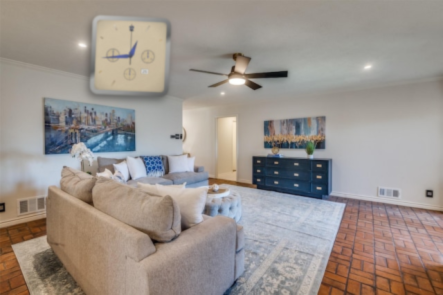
12:44
